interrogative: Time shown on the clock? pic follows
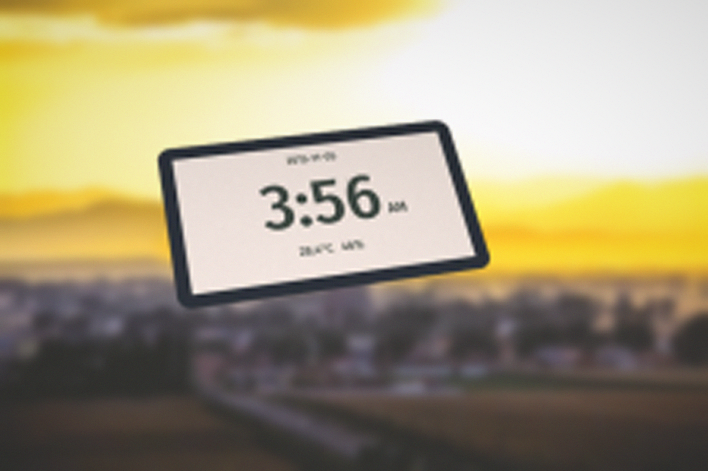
3:56
